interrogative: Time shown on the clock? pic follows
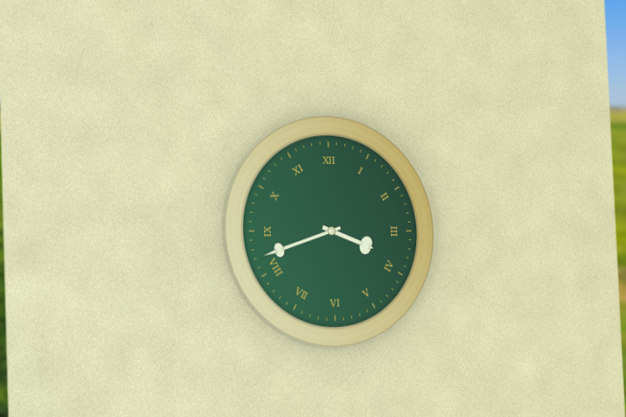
3:42
